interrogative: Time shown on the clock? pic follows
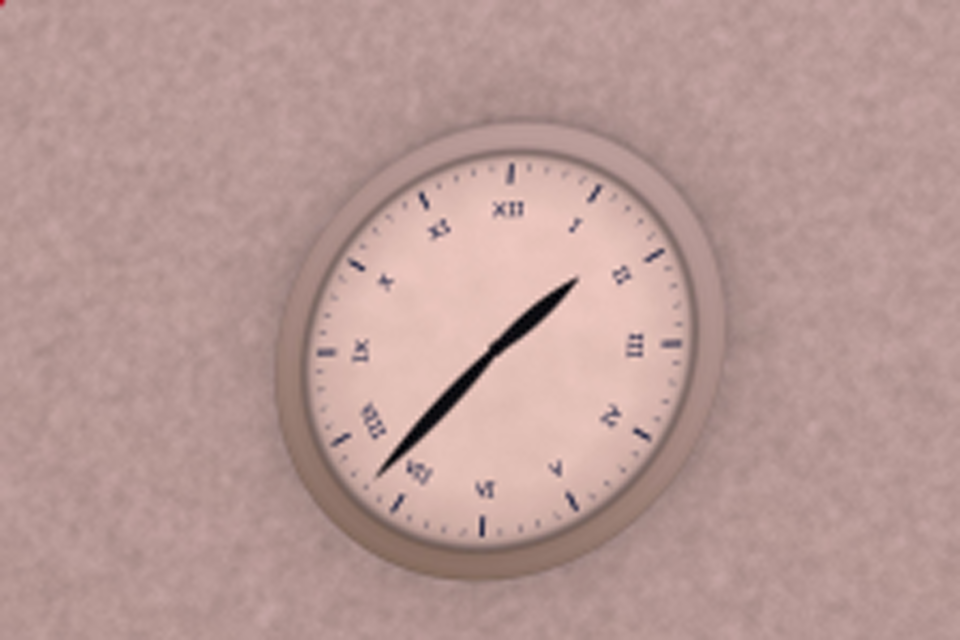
1:37
